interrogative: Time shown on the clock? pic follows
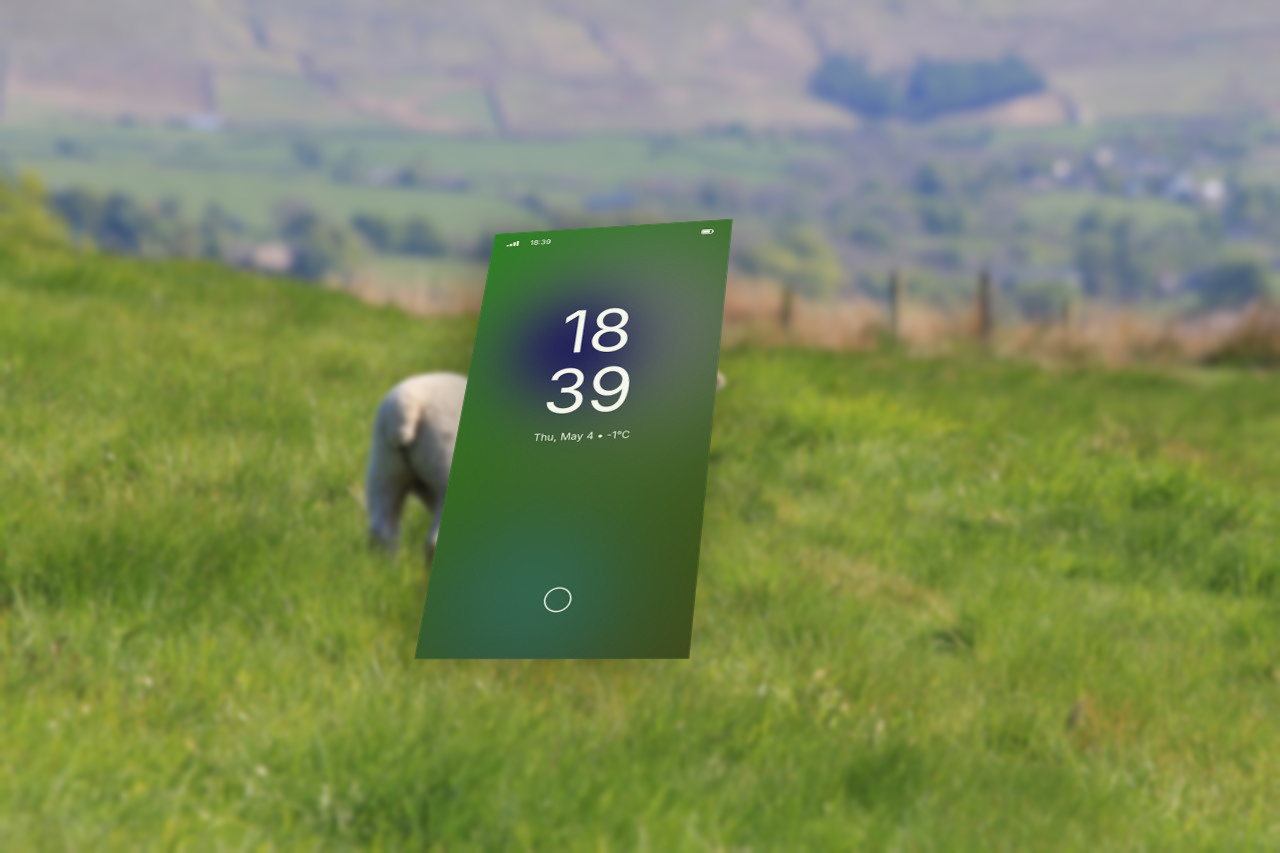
18:39
